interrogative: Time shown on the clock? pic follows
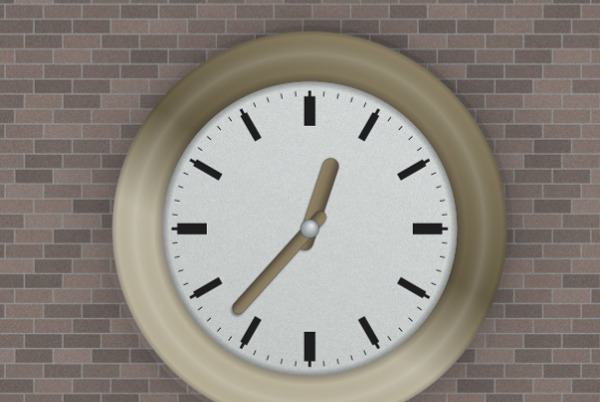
12:37
